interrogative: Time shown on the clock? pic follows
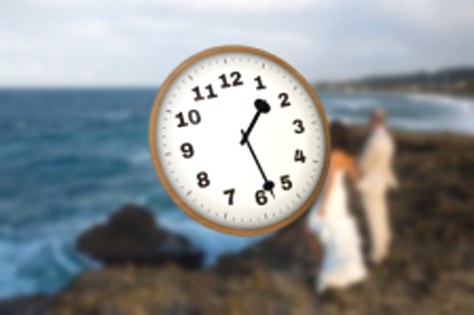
1:28
